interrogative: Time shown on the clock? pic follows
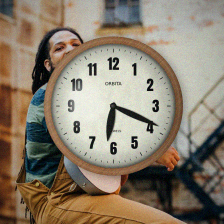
6:19
